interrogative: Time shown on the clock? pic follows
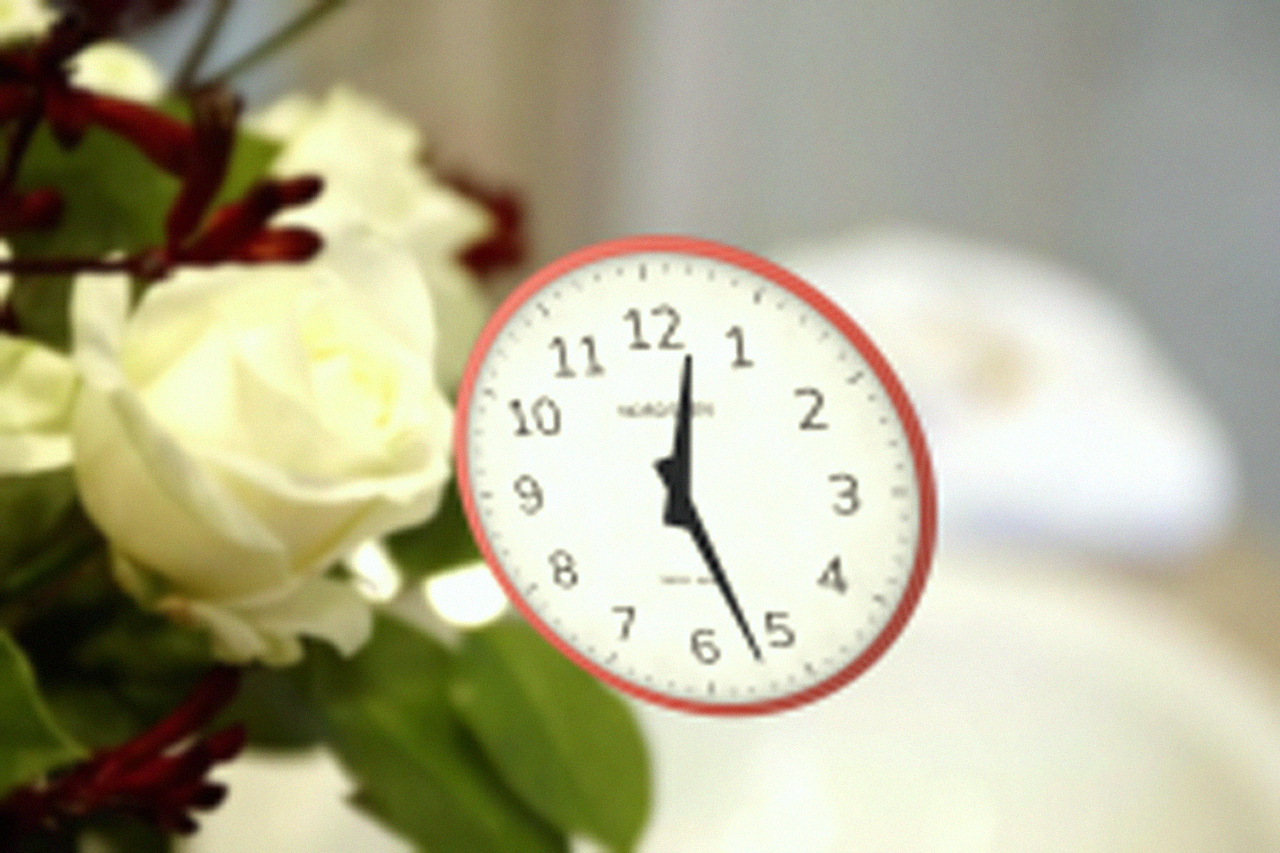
12:27
